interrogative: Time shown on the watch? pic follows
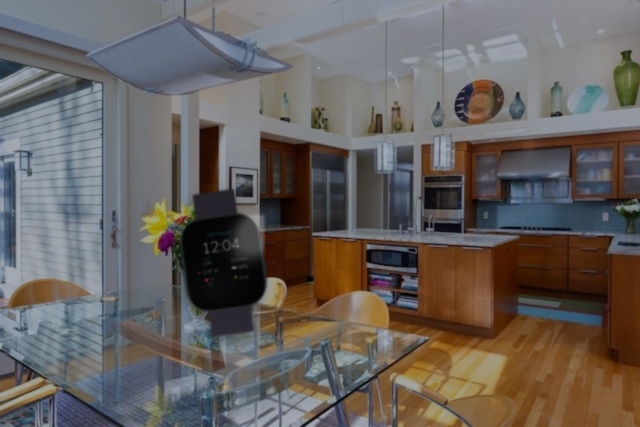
12:04
